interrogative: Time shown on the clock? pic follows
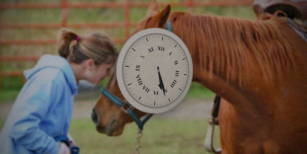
5:26
